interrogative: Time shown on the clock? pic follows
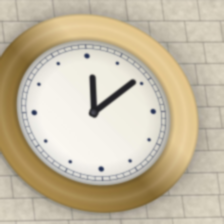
12:09
